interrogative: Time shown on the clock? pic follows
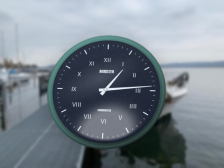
1:14
